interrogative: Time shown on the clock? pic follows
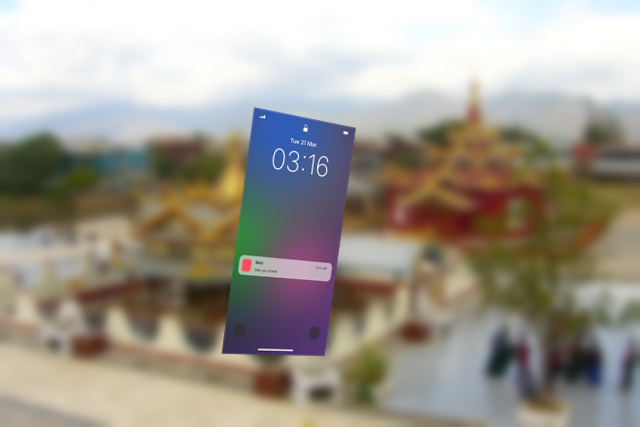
3:16
